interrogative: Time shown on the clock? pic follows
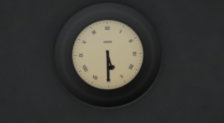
5:30
